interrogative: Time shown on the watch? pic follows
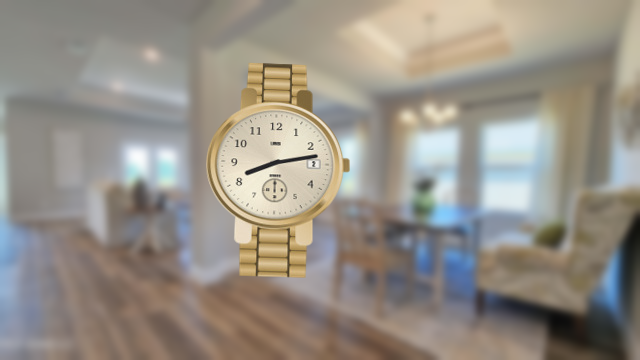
8:13
